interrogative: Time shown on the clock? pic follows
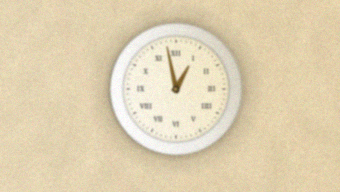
12:58
